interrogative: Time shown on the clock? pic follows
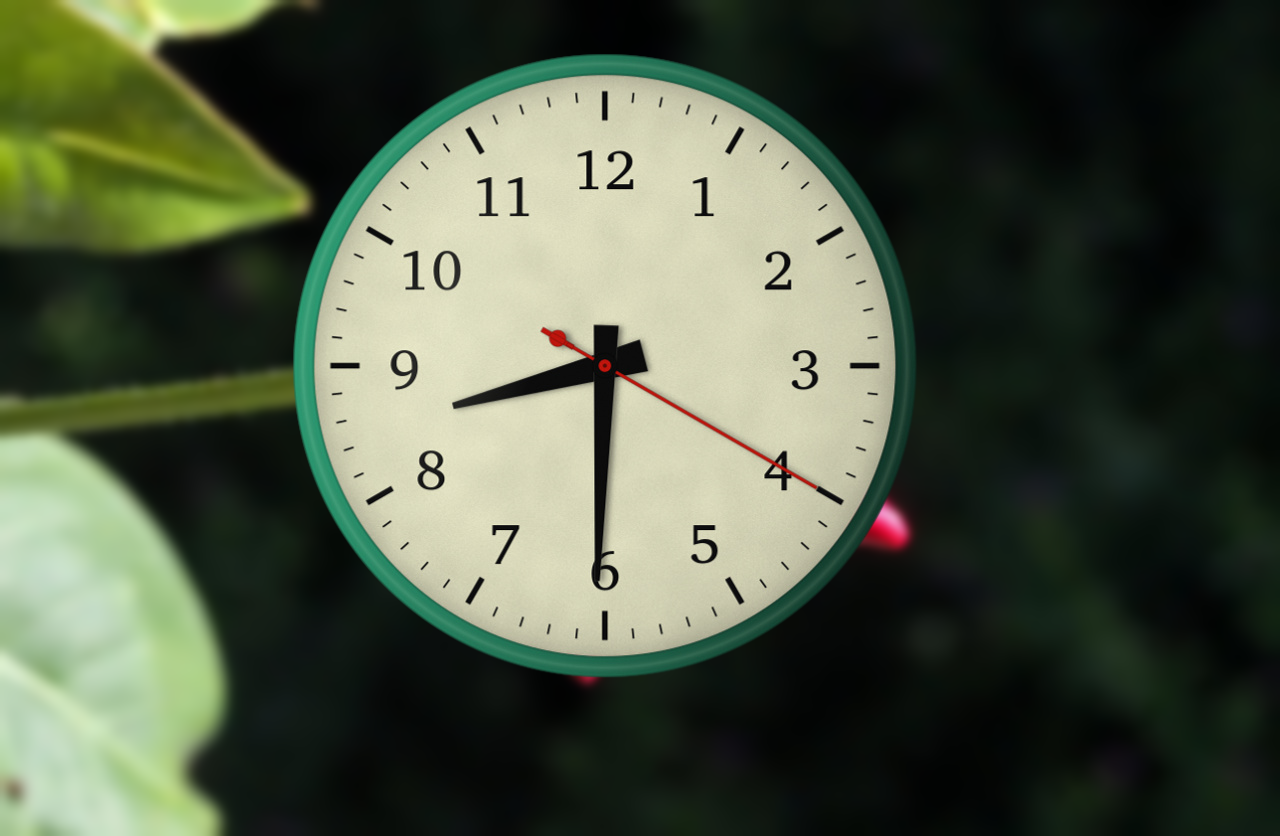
8:30:20
